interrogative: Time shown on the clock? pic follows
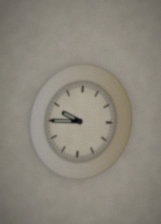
9:45
